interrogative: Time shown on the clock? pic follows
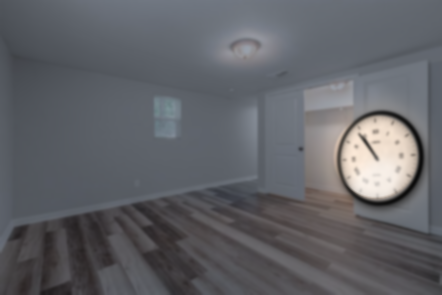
10:54
